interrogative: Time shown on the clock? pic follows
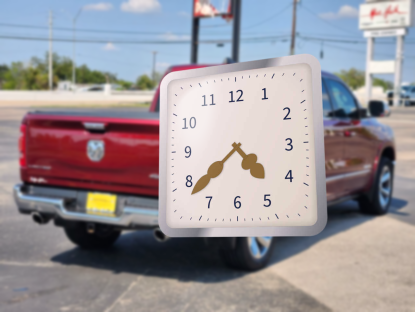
4:38
